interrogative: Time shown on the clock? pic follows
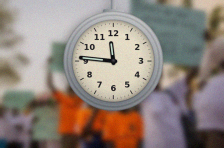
11:46
